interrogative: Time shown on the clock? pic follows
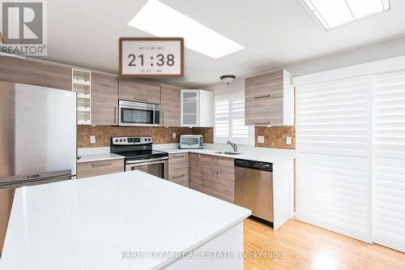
21:38
